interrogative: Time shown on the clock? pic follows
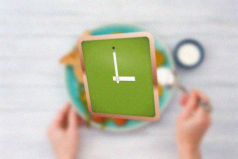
3:00
